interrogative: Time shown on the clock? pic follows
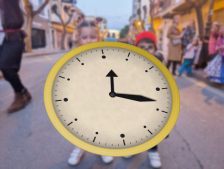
12:18
